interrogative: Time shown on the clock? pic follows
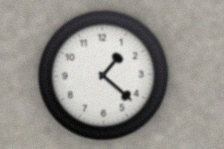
1:22
